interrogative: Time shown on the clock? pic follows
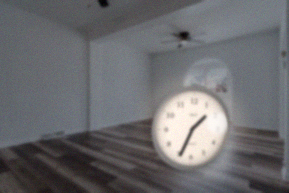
1:34
